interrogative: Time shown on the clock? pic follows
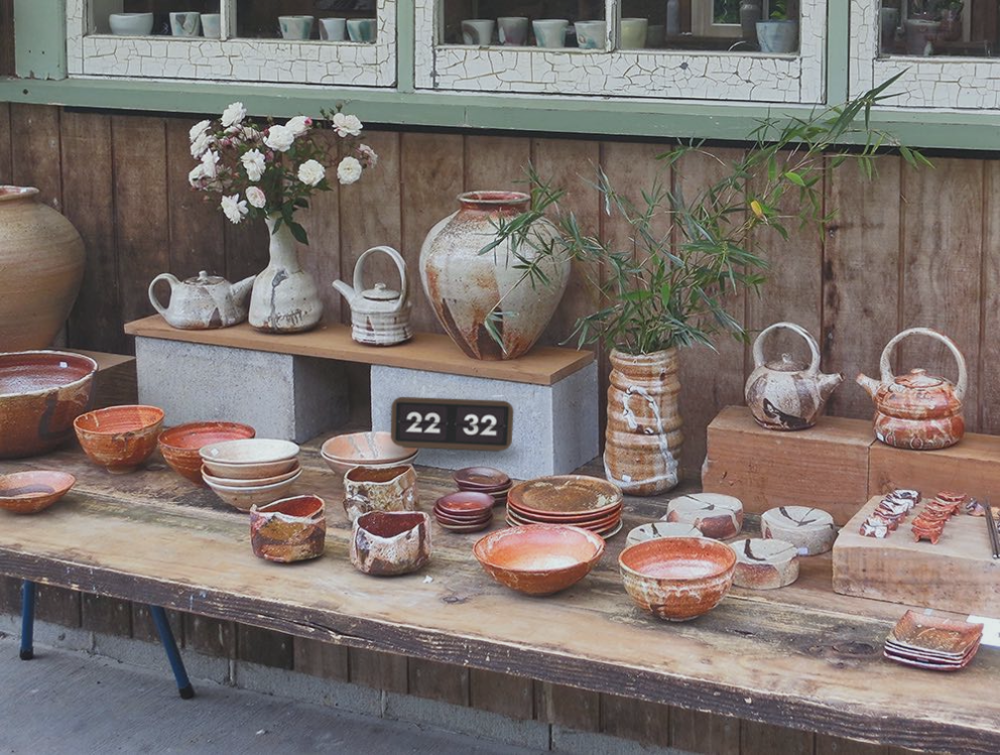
22:32
